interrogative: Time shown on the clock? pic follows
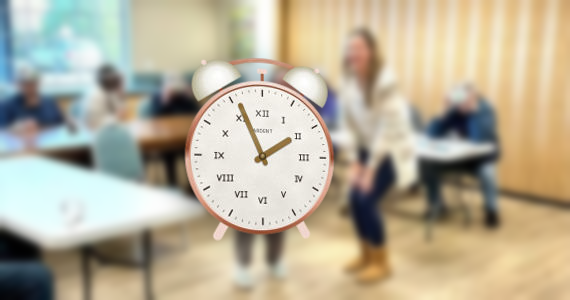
1:56
